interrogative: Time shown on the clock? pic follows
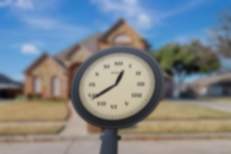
12:39
